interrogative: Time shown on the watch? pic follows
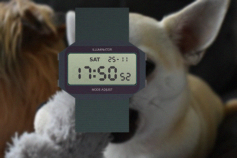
17:50:52
